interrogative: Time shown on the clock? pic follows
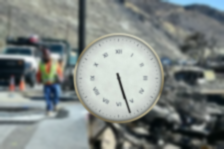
5:27
